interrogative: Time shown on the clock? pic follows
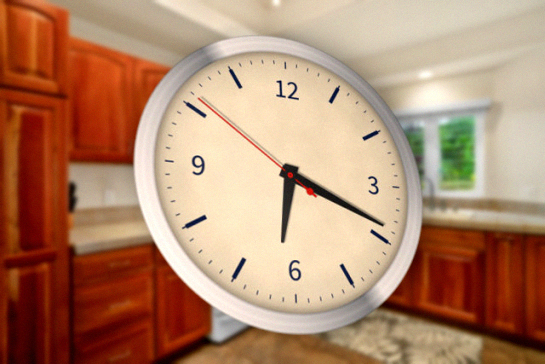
6:18:51
